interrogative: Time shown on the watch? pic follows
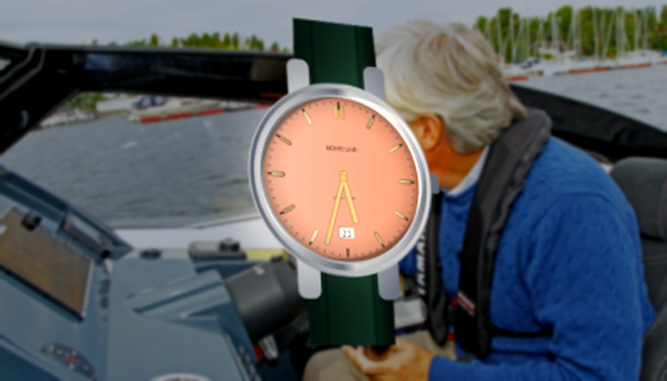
5:33
